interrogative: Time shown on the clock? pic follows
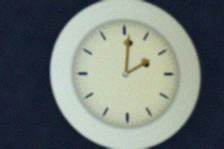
2:01
